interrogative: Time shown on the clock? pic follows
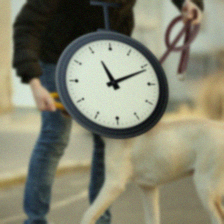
11:11
